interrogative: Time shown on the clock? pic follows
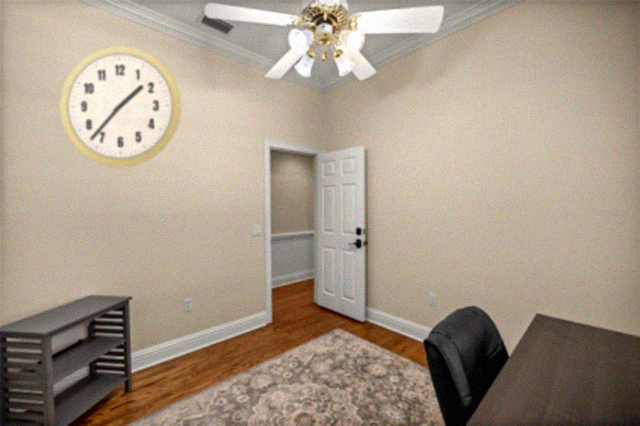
1:37
